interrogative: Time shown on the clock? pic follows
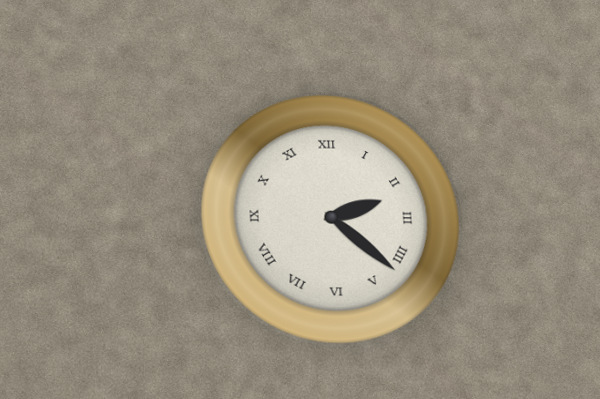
2:22
